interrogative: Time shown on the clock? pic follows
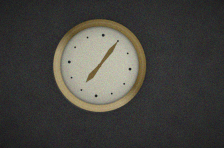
7:05
